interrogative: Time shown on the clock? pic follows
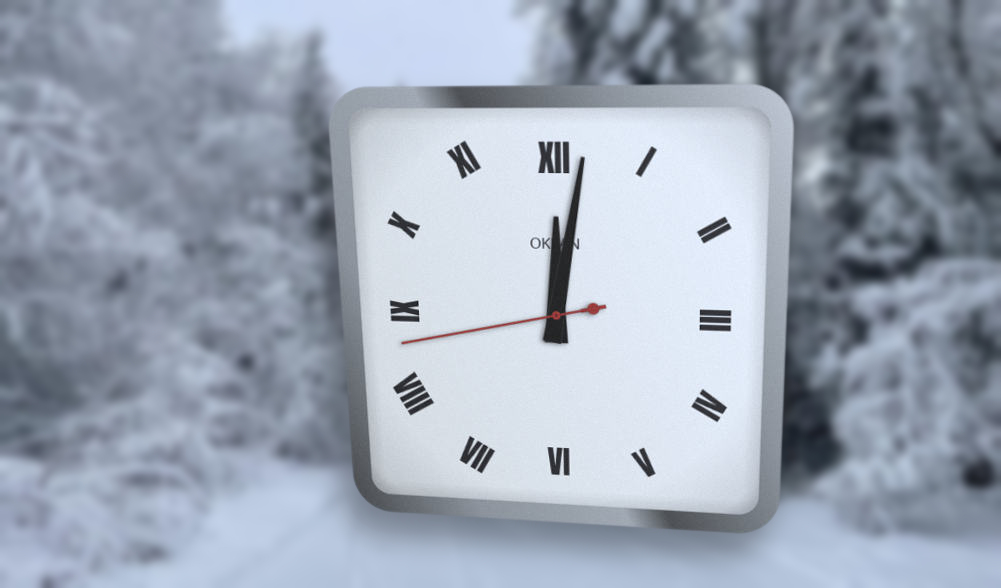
12:01:43
